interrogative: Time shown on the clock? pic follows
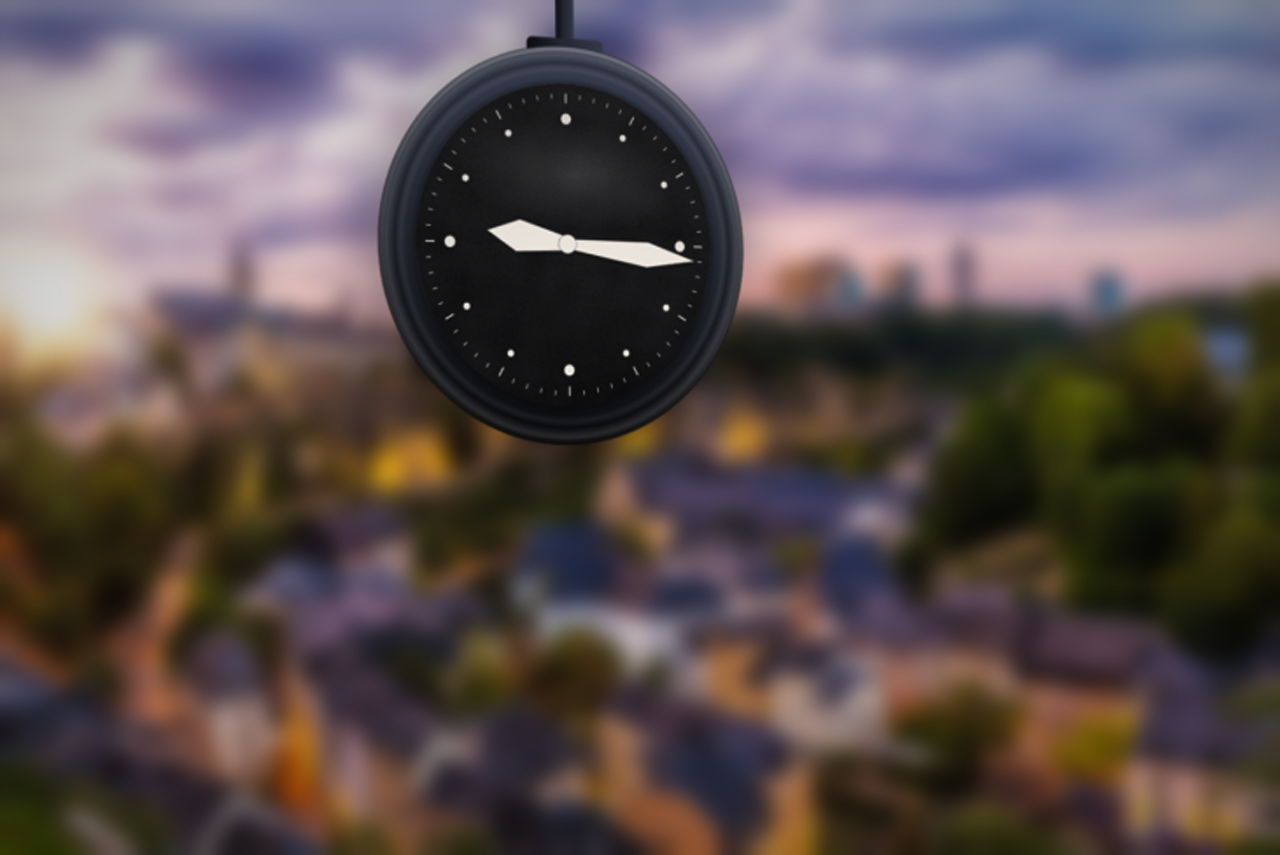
9:16
